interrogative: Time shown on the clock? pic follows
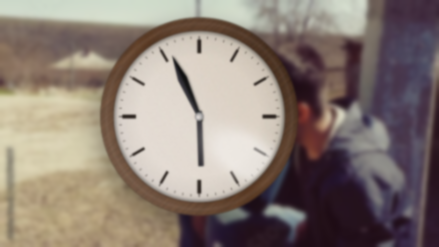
5:56
